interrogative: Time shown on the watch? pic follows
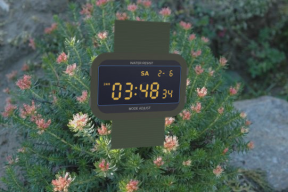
3:48:34
